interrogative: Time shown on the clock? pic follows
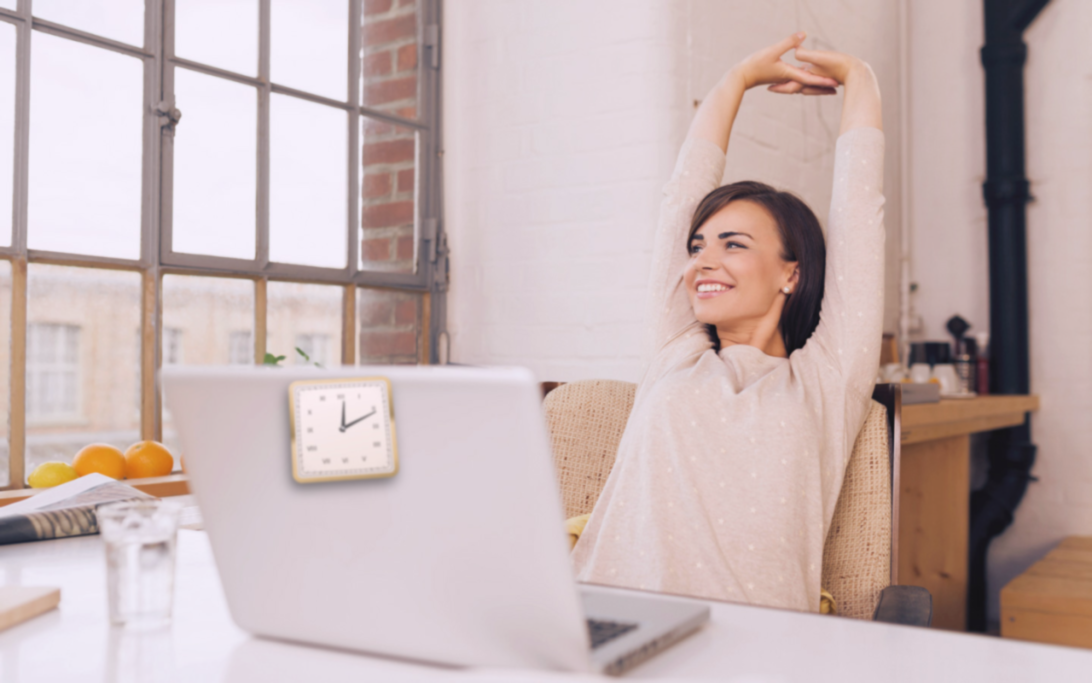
12:11
